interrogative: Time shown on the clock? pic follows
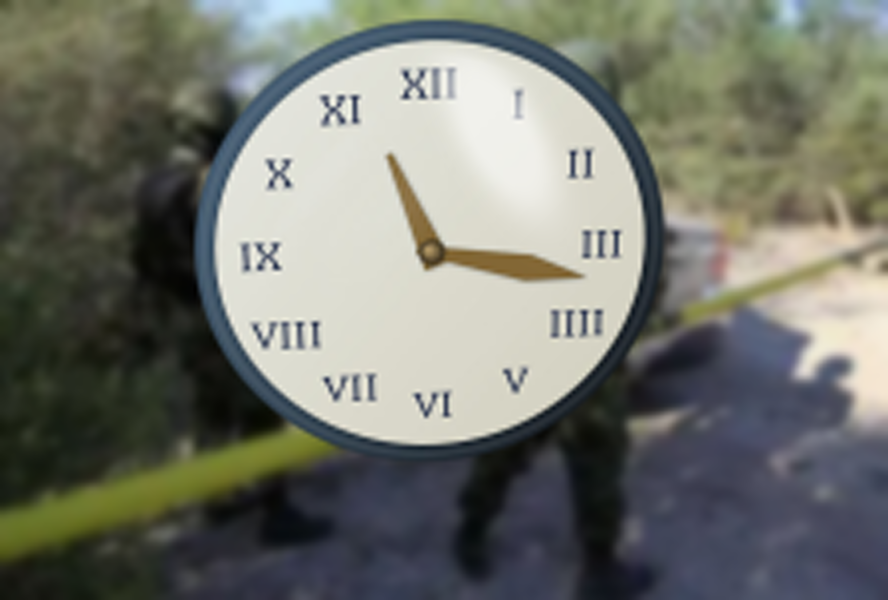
11:17
